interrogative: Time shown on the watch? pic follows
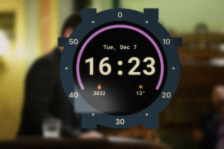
16:23
